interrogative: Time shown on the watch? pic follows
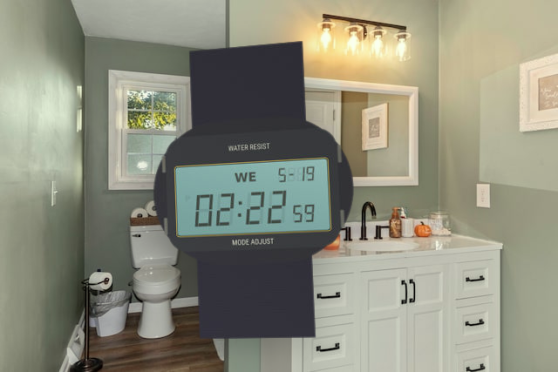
2:22:59
